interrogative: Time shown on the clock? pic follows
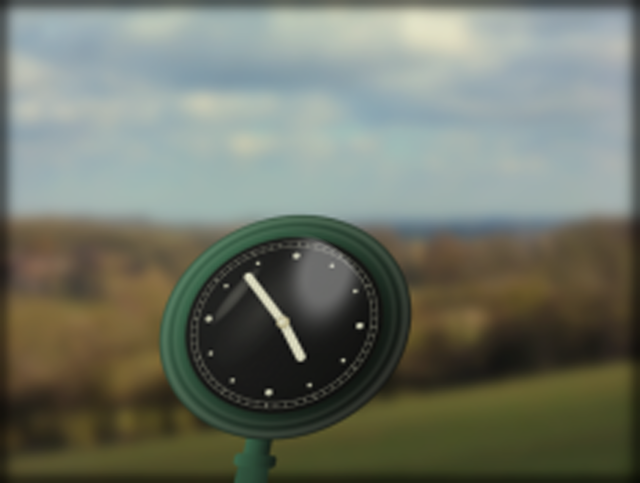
4:53
